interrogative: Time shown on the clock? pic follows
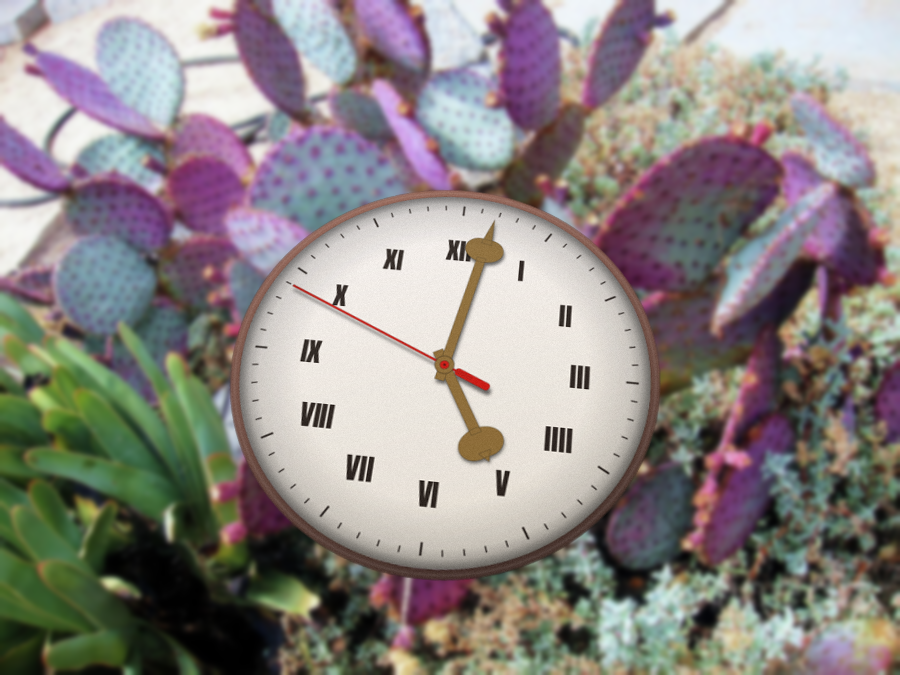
5:01:49
